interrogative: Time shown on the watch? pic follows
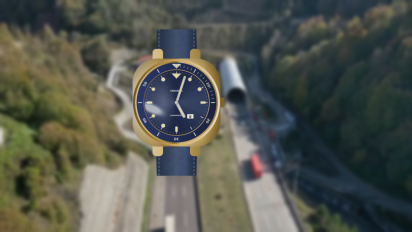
5:03
